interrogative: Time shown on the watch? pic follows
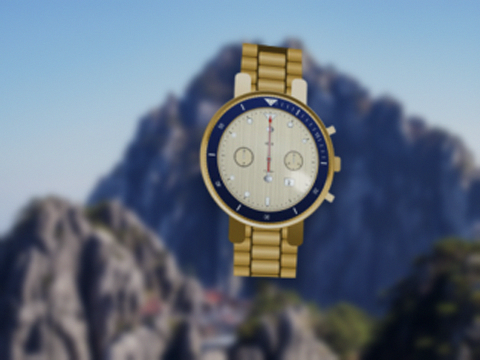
6:00
